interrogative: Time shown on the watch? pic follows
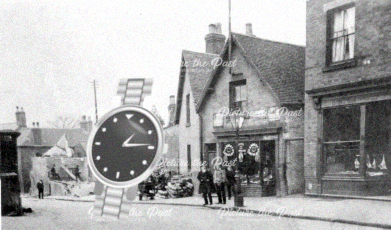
1:14
